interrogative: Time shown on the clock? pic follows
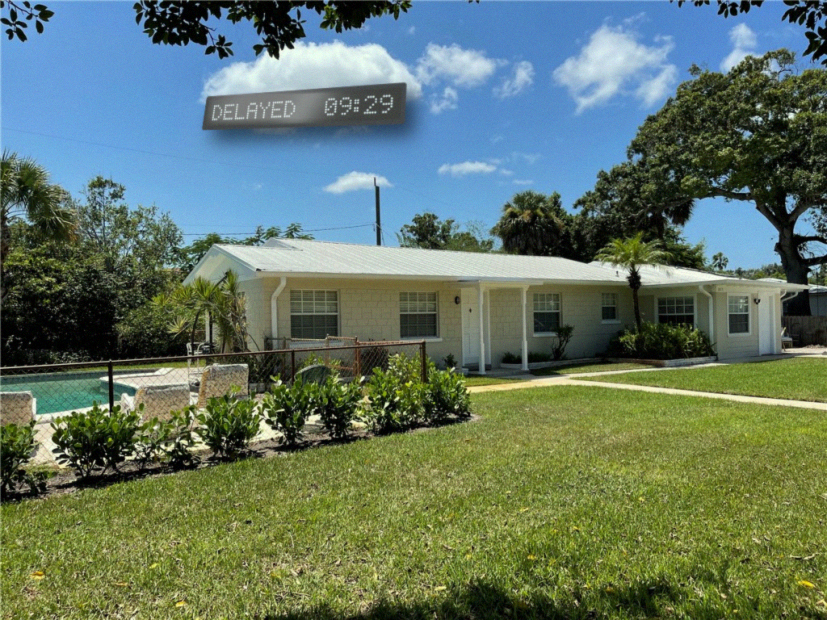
9:29
